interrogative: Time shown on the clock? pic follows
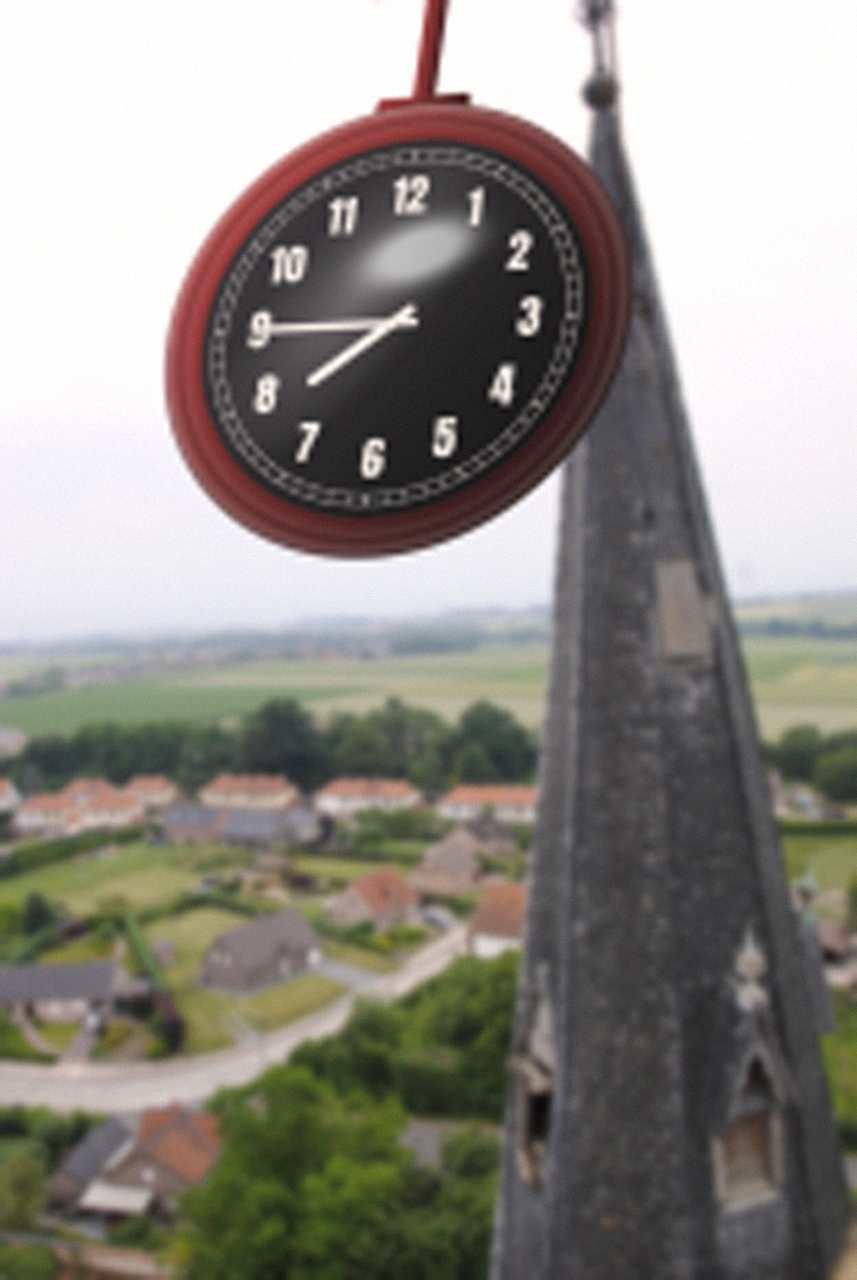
7:45
